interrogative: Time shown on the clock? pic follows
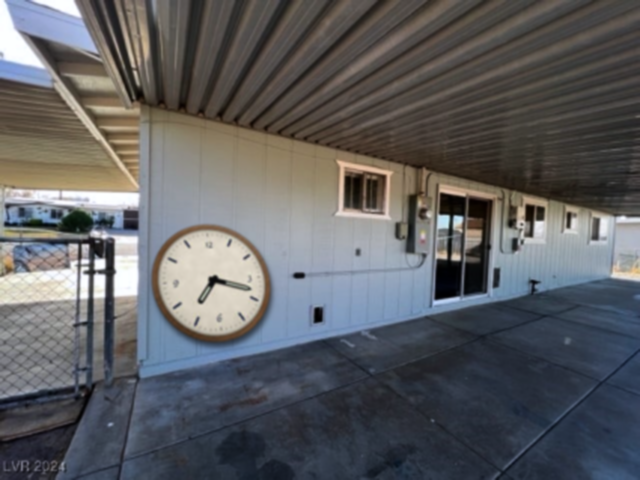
7:18
